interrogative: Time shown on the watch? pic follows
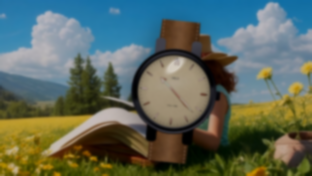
10:22
